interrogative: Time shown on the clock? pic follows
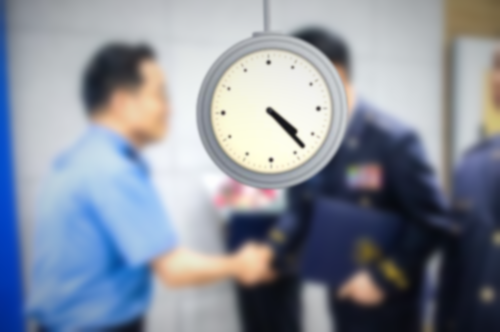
4:23
